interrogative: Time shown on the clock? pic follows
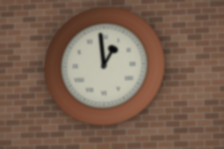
12:59
